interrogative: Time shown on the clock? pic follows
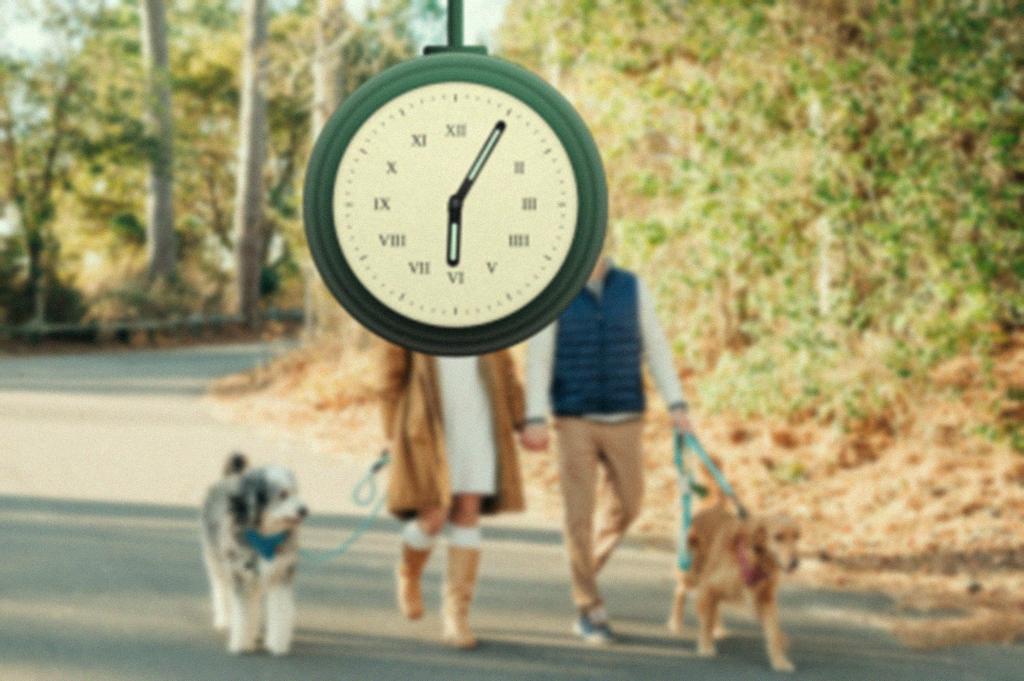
6:05
